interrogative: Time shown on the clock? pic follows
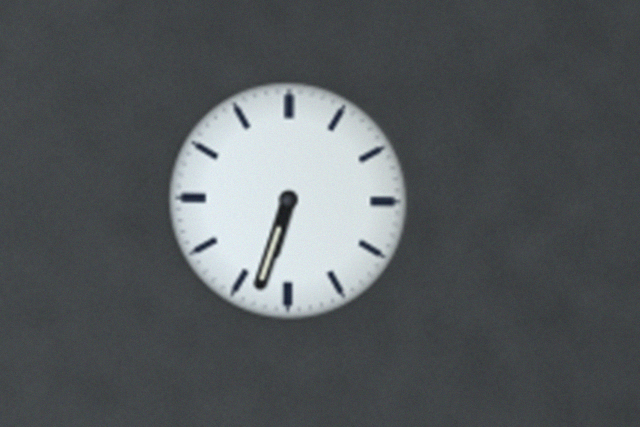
6:33
